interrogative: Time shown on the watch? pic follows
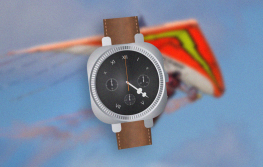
4:22
